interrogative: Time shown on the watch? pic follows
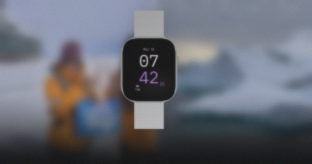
7:42
